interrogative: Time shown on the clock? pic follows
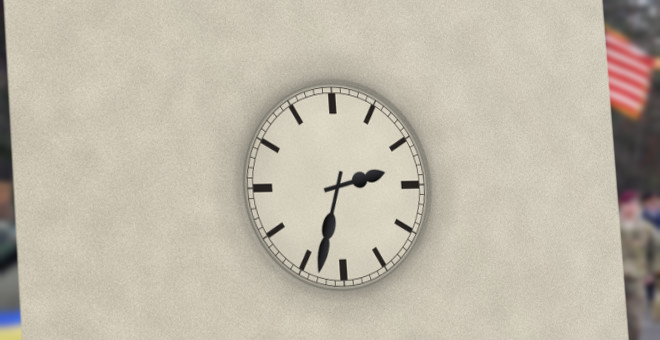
2:33
